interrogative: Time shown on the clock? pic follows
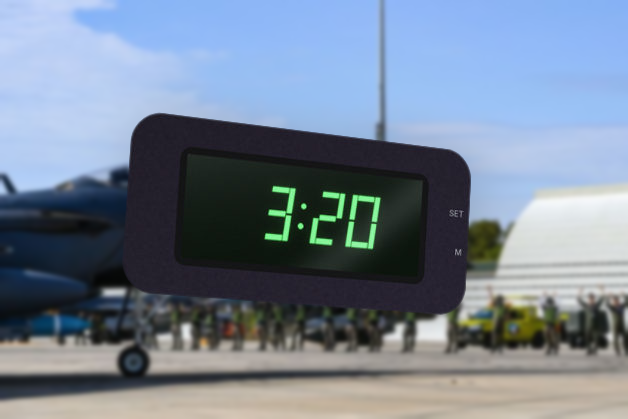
3:20
